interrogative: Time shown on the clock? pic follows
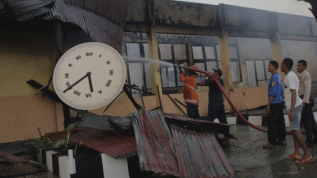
5:39
